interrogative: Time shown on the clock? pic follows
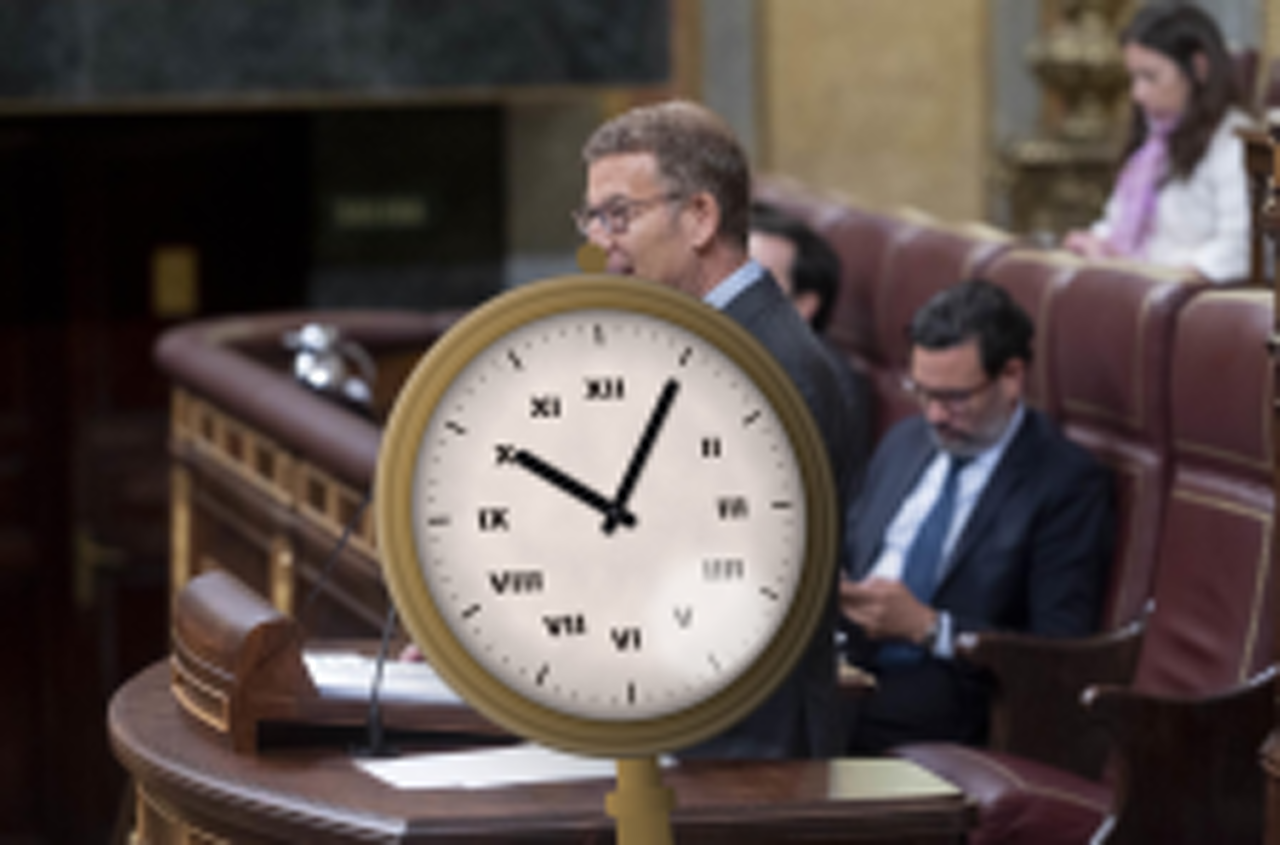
10:05
